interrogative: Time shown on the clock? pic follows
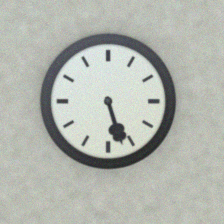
5:27
